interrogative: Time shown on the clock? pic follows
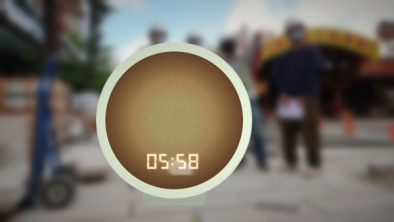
5:58
